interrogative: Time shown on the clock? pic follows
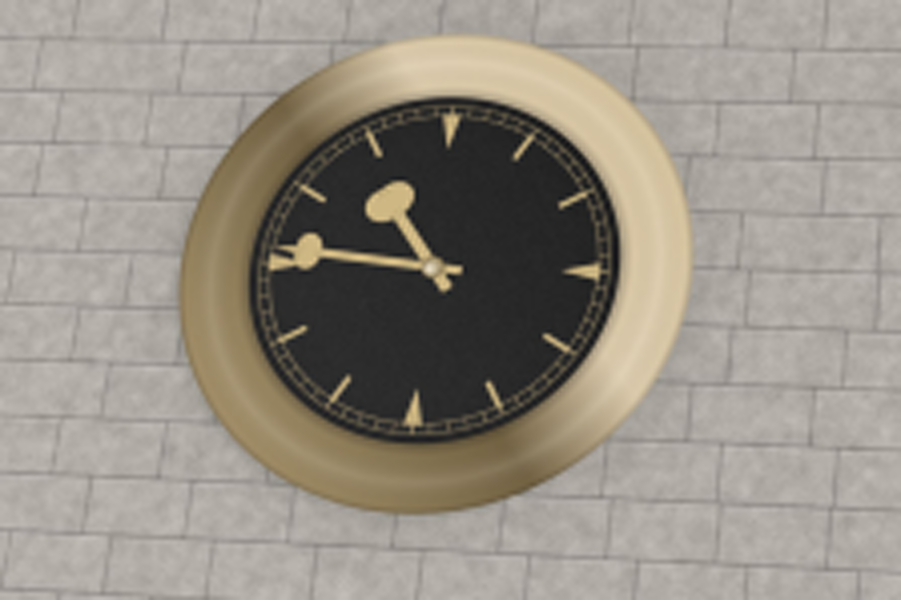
10:46
